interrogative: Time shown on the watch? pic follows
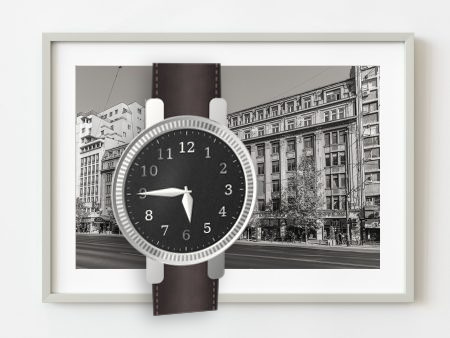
5:45
